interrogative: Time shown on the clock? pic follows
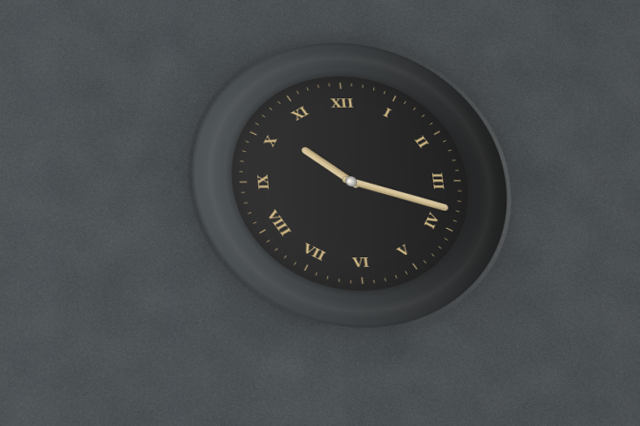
10:18
